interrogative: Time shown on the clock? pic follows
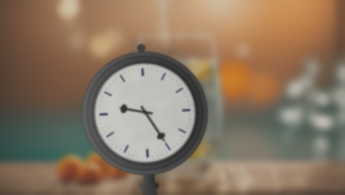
9:25
